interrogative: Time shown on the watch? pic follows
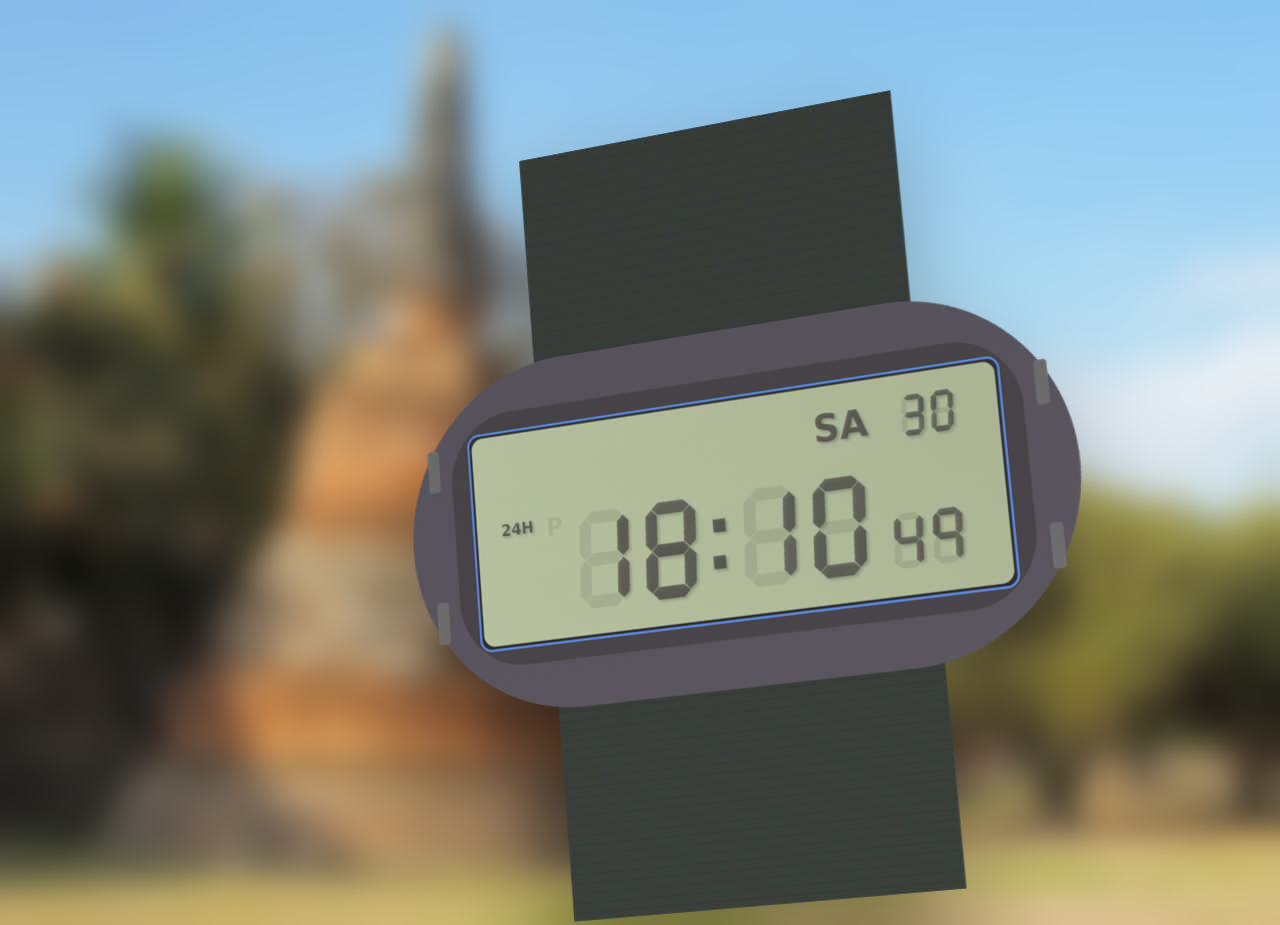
18:10:49
